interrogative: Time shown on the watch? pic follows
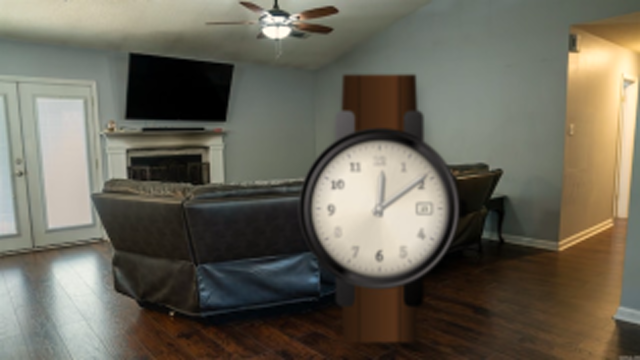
12:09
